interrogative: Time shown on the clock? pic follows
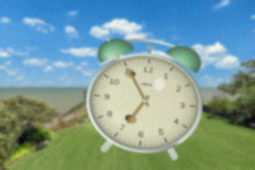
6:55
